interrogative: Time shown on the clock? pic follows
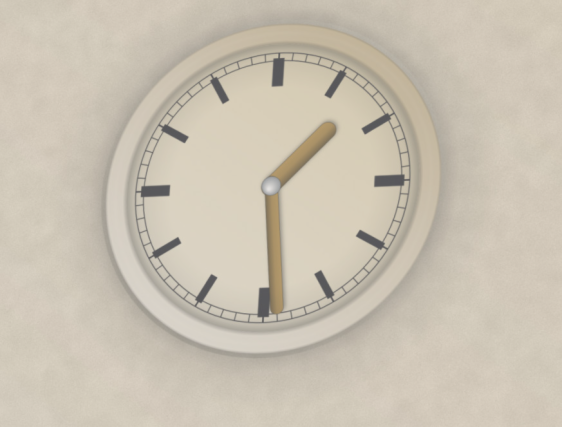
1:29
